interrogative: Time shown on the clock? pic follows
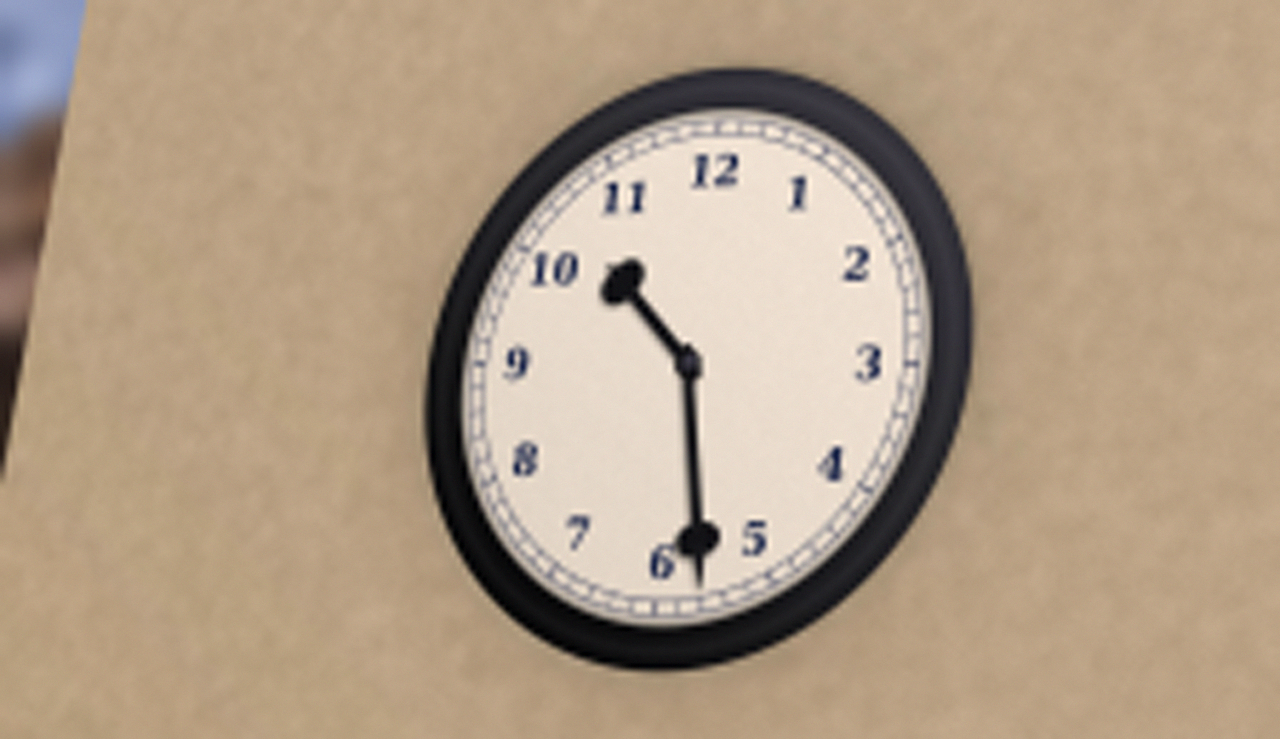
10:28
